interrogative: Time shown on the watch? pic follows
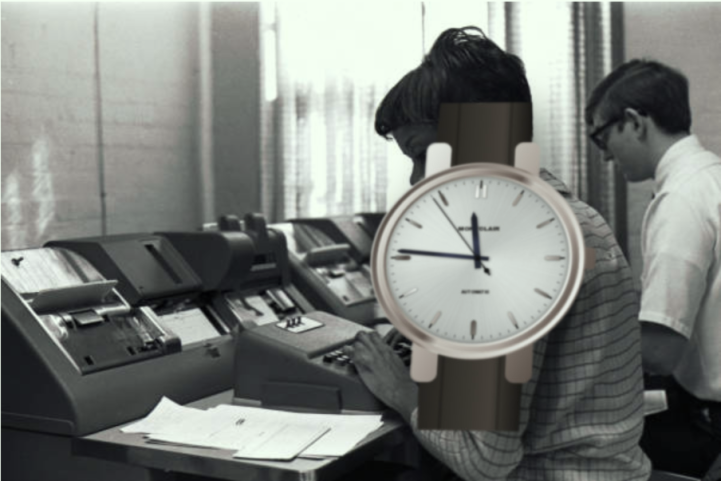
11:45:54
